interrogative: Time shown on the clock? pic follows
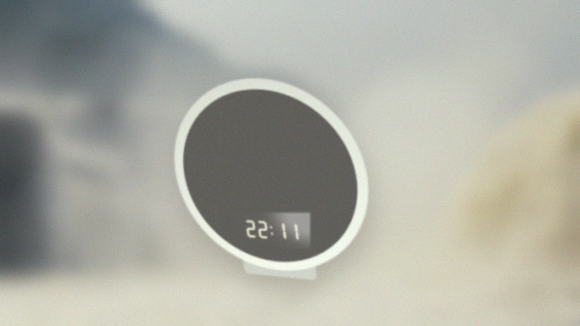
22:11
